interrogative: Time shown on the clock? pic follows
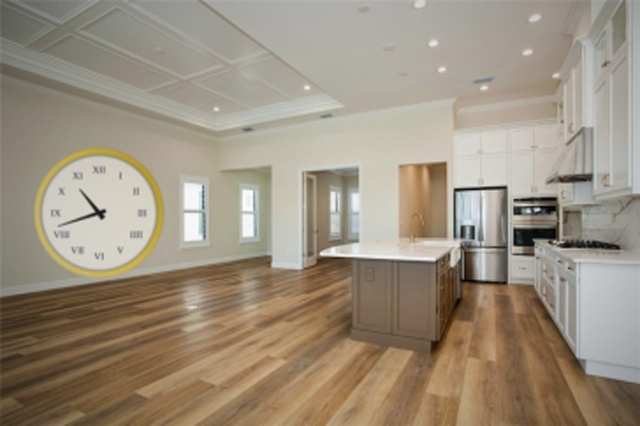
10:42
